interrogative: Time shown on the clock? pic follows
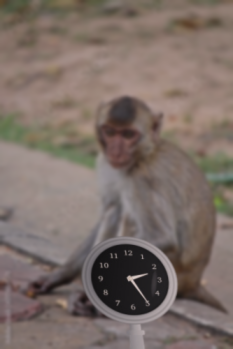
2:25
